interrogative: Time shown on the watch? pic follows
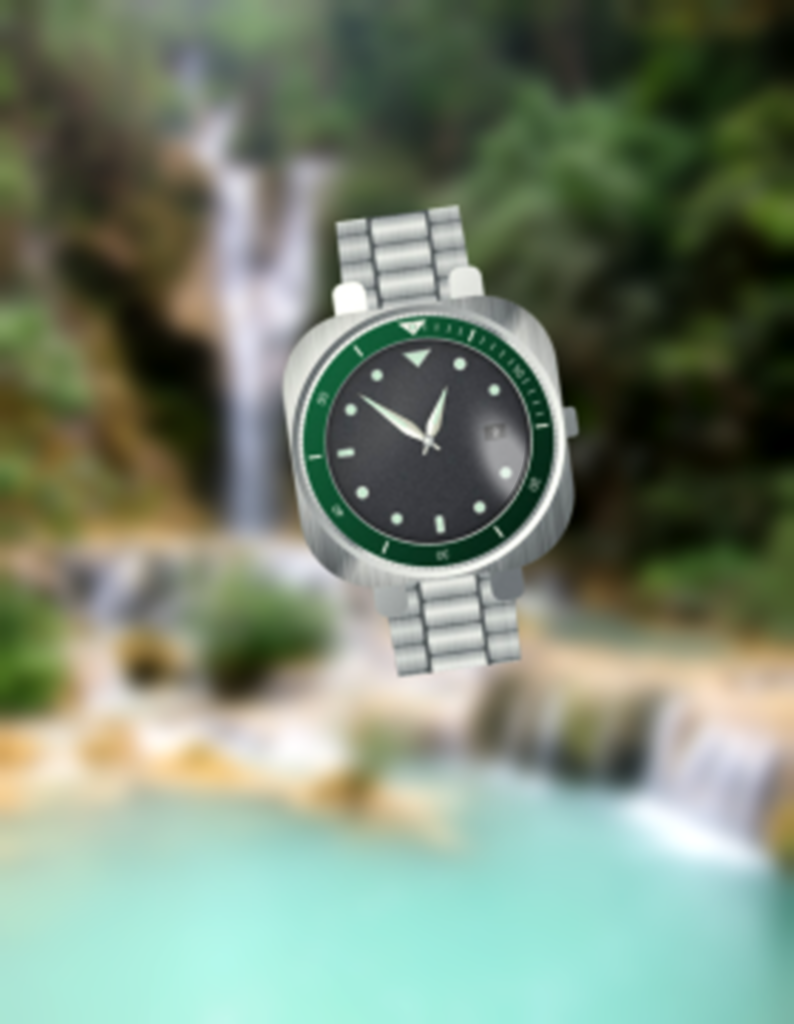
12:52
